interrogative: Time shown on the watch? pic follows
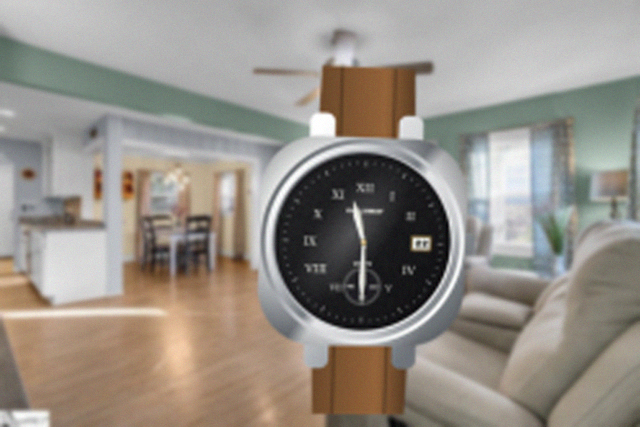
11:30
